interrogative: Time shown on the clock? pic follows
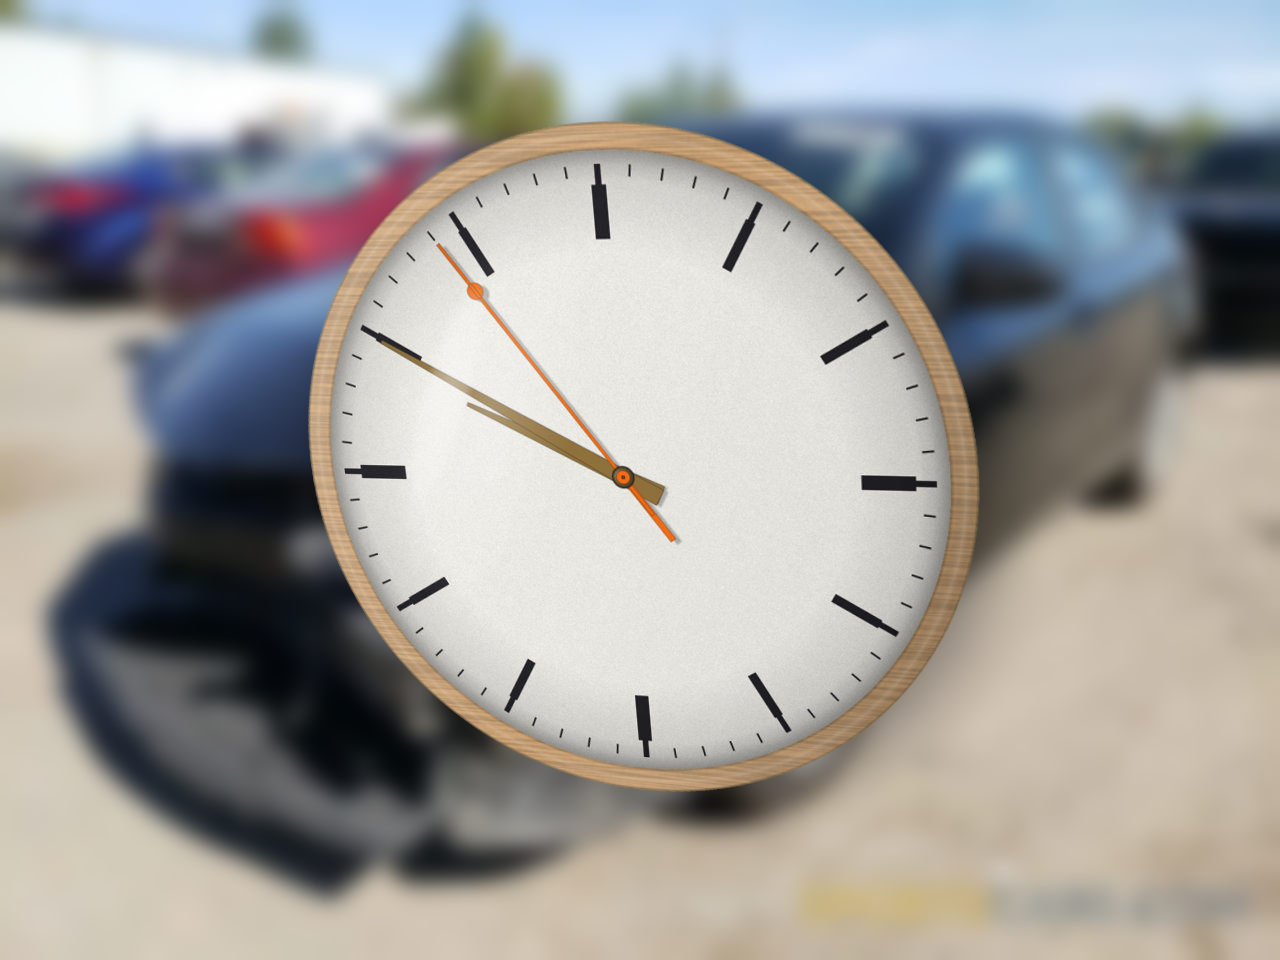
9:49:54
